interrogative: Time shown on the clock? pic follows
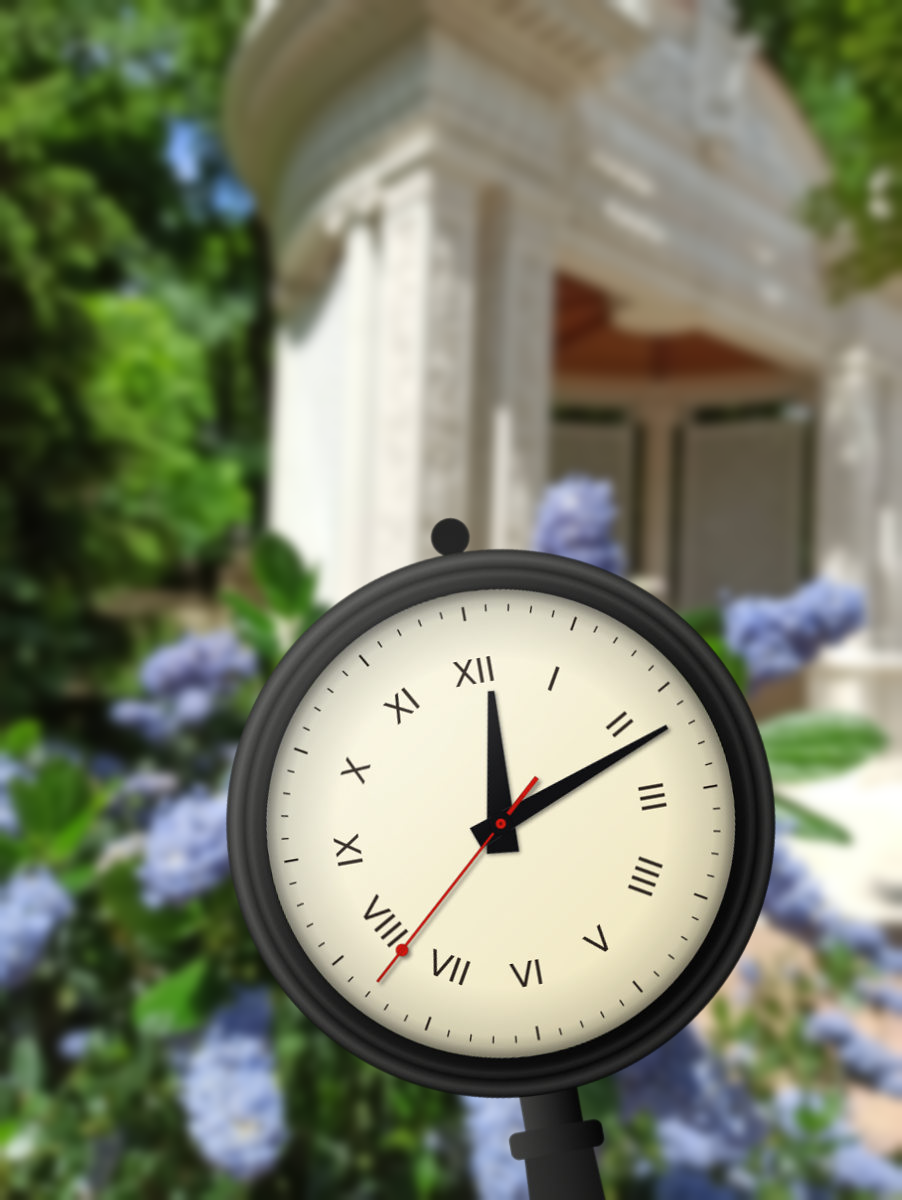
12:11:38
